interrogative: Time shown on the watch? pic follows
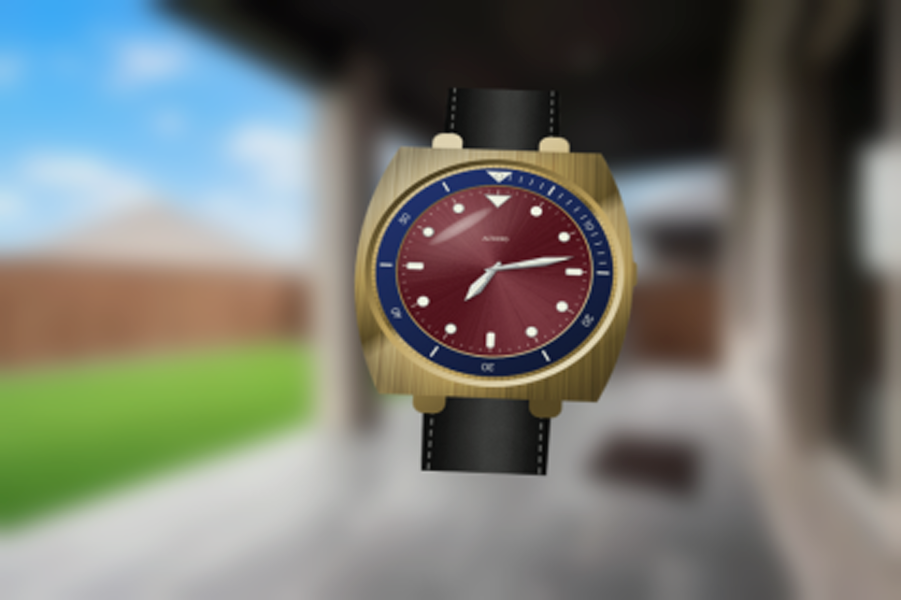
7:13
